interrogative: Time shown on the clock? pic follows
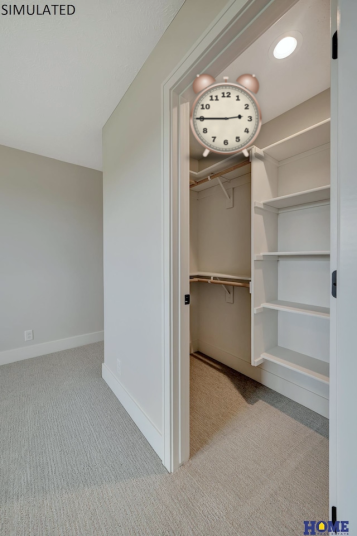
2:45
